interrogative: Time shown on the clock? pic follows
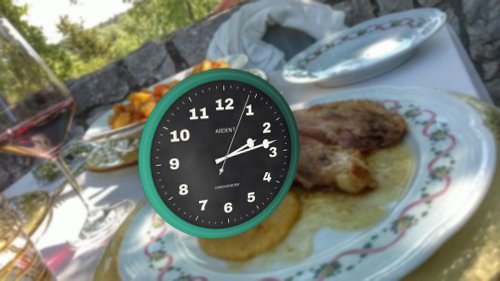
2:13:04
